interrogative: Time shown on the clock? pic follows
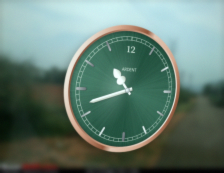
10:42
